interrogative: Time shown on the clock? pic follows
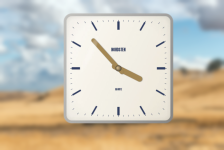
3:53
